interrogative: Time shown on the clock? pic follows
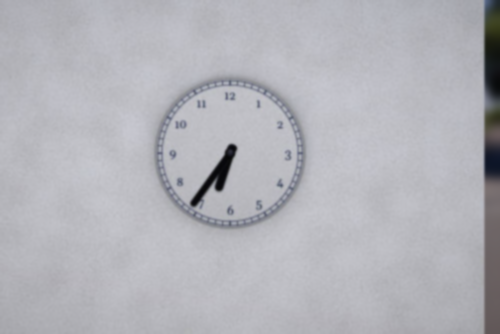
6:36
